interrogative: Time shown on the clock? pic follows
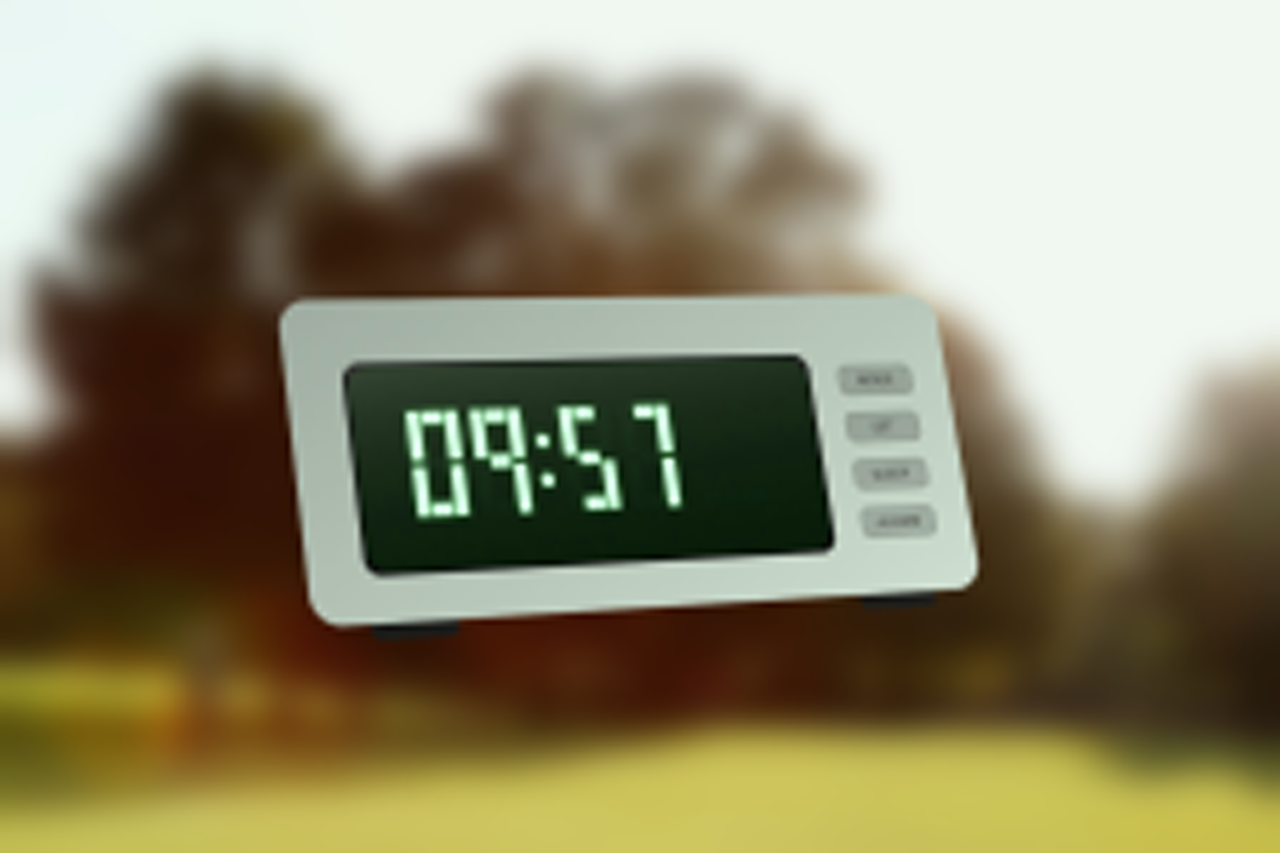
9:57
